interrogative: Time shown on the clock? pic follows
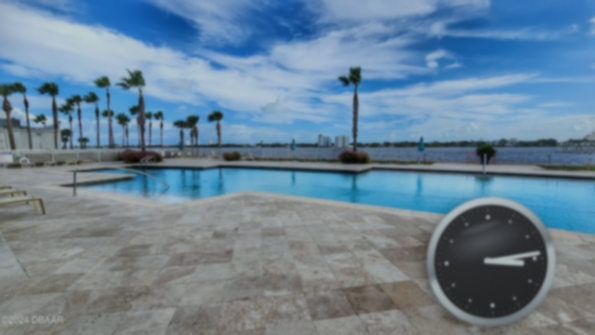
3:14
